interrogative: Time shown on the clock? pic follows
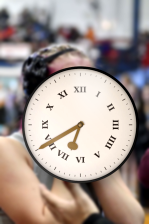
6:40
